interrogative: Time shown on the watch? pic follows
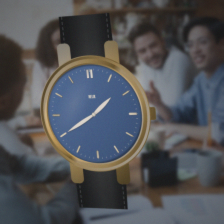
1:40
